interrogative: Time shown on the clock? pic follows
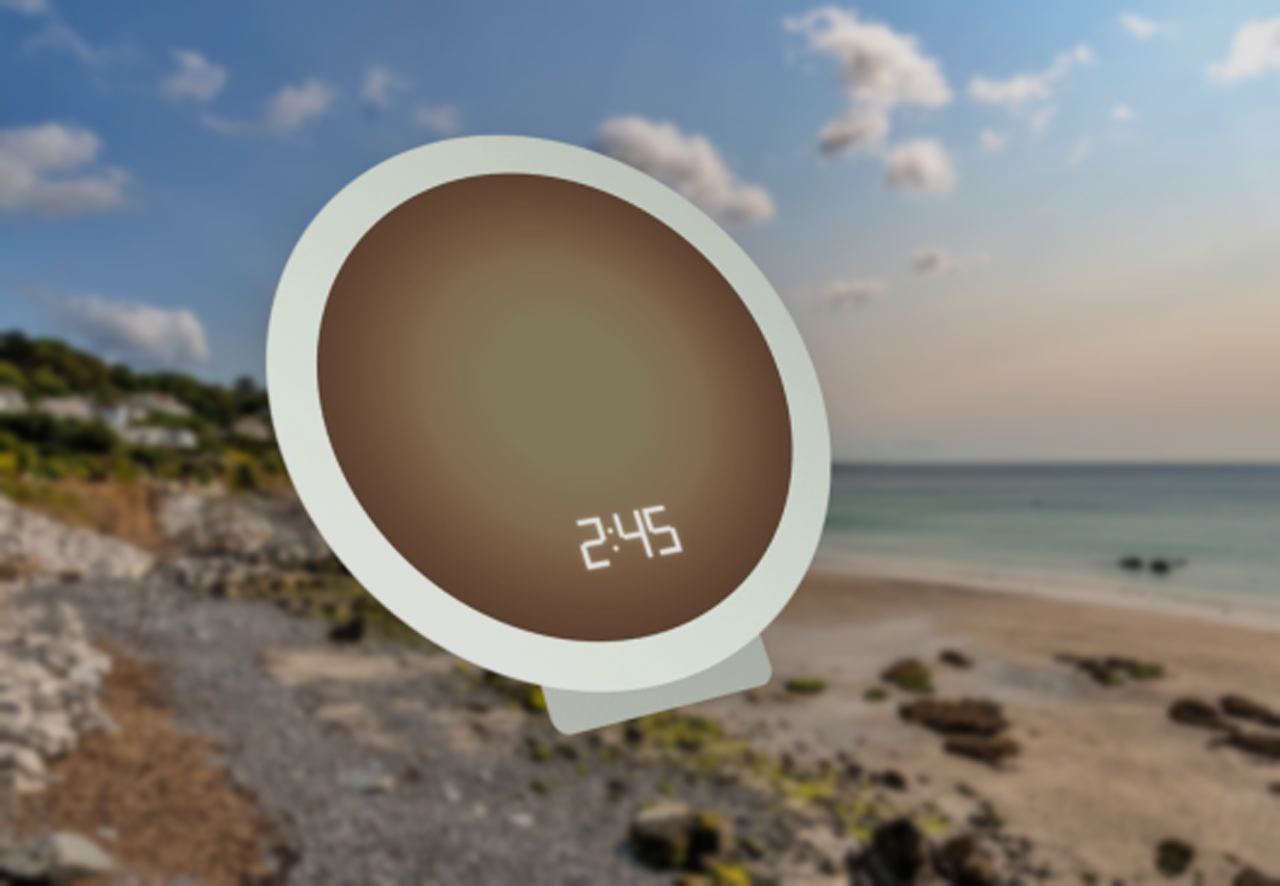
2:45
